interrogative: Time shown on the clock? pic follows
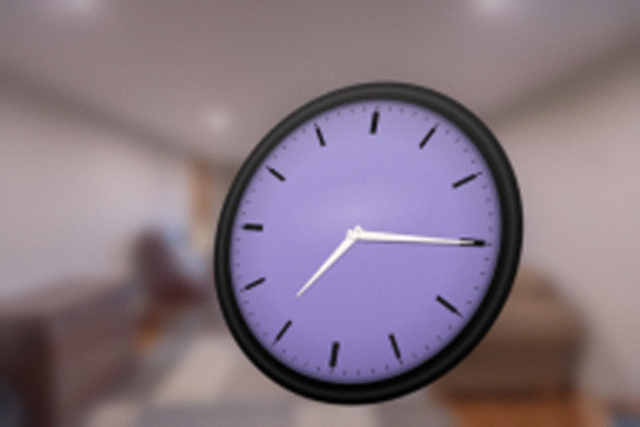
7:15
